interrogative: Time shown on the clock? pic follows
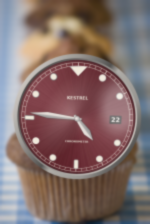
4:46
